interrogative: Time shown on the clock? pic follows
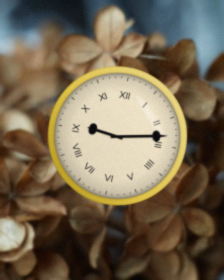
9:13
